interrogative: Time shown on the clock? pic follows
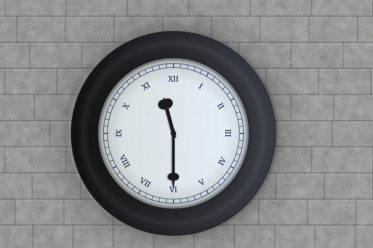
11:30
